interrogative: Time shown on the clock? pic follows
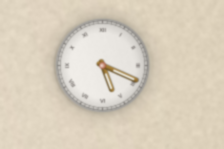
5:19
